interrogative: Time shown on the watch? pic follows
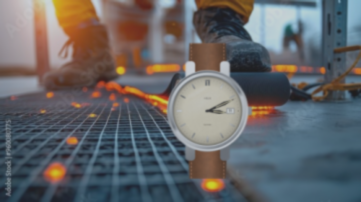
3:11
